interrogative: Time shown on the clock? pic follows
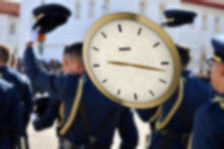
9:17
